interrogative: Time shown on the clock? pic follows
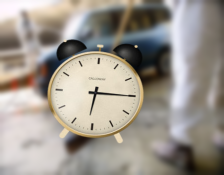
6:15
